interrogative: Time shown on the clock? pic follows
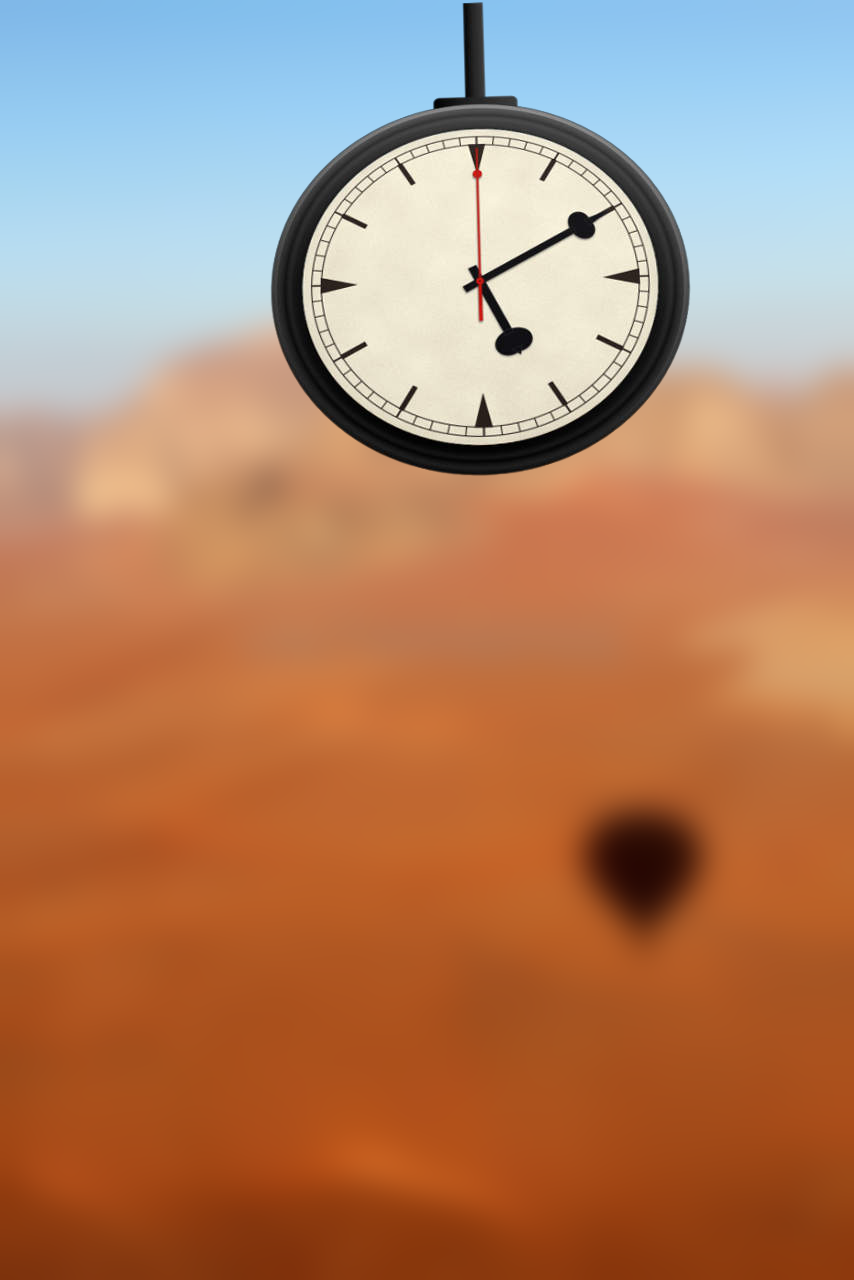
5:10:00
